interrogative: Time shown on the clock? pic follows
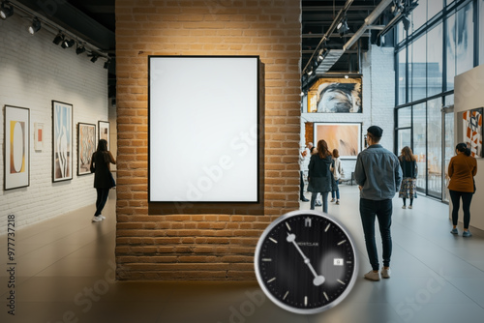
4:54
